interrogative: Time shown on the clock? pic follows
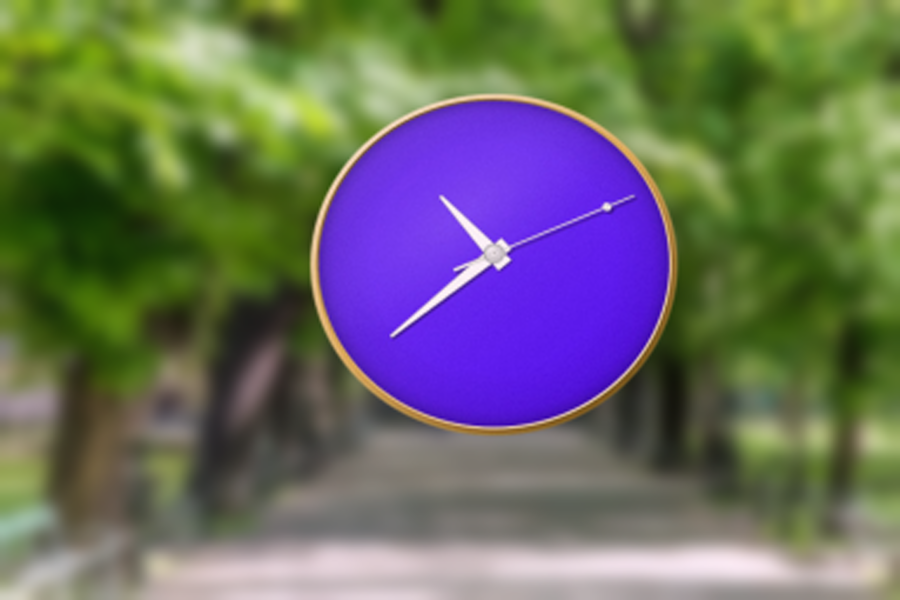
10:38:11
